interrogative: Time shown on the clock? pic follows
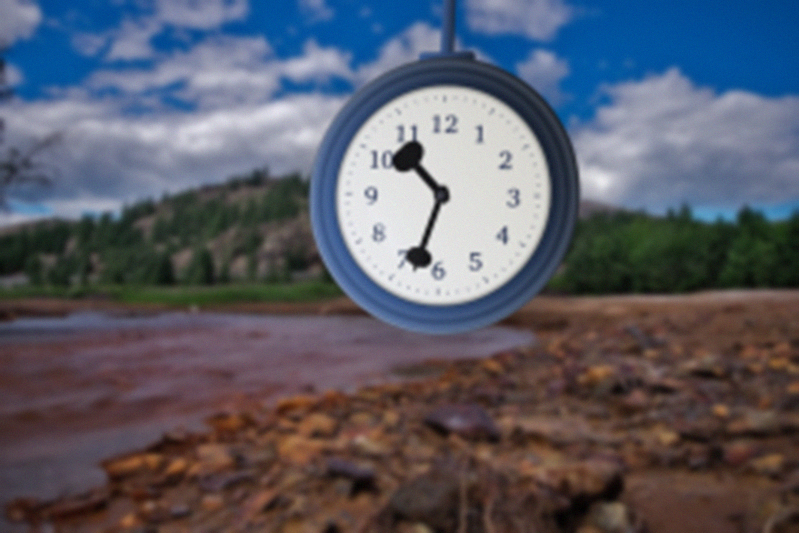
10:33
